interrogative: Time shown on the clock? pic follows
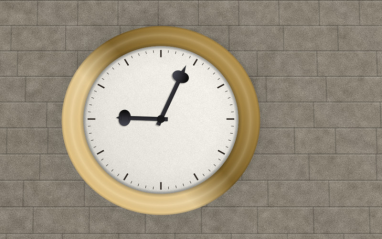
9:04
